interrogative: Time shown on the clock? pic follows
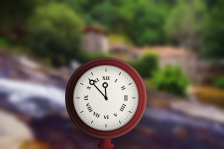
11:53
